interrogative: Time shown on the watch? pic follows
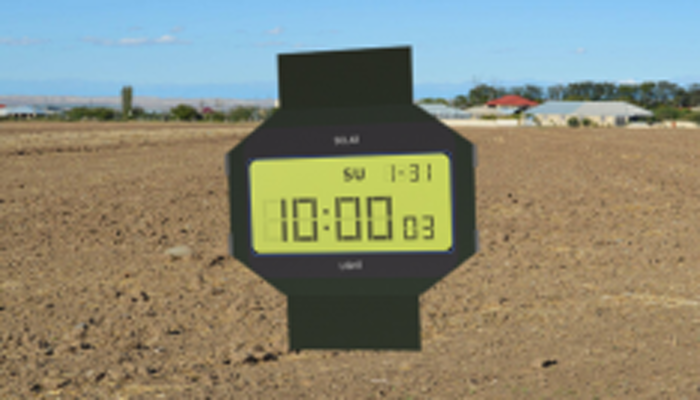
10:00:03
